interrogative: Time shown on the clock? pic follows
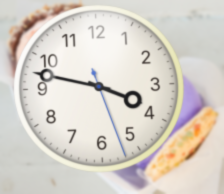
3:47:27
